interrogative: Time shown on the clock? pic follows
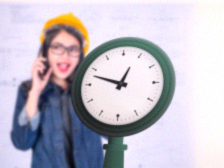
12:48
